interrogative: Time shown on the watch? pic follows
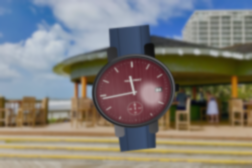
11:44
